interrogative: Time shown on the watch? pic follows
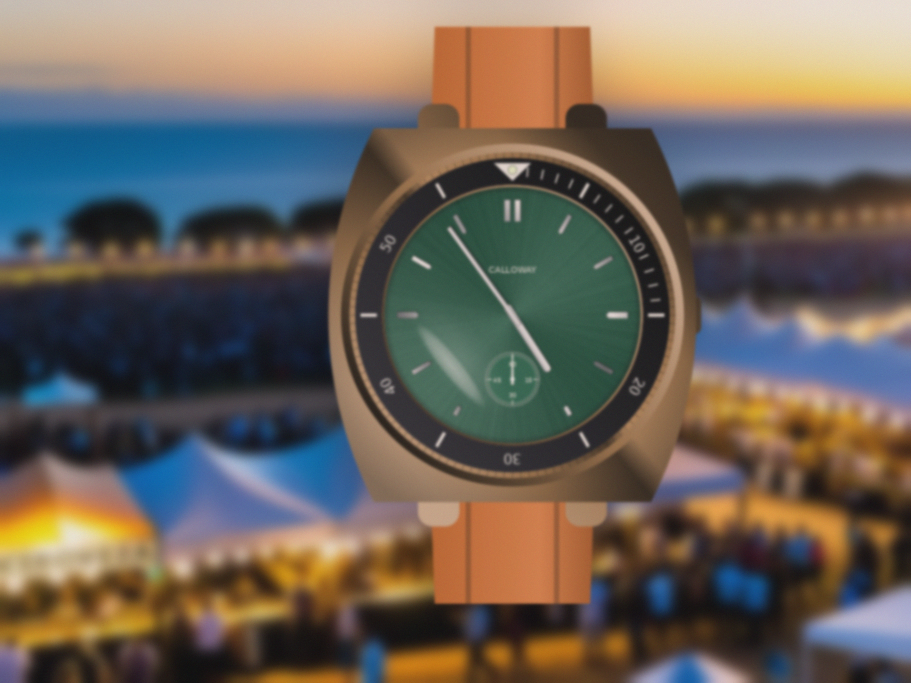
4:54
